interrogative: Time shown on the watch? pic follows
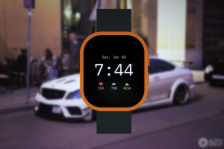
7:44
